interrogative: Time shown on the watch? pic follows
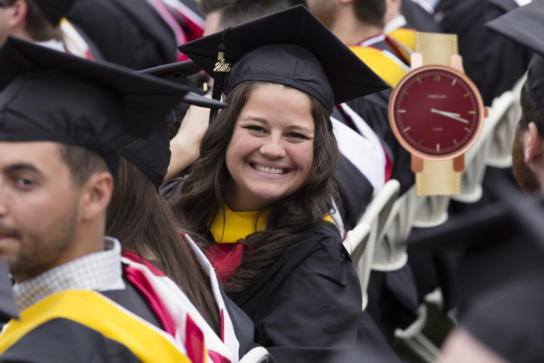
3:18
